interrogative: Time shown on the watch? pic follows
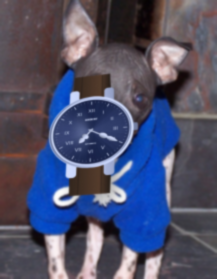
7:20
